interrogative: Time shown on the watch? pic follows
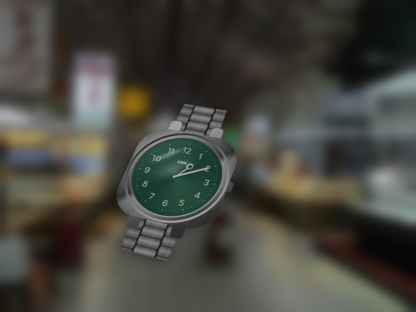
1:10
